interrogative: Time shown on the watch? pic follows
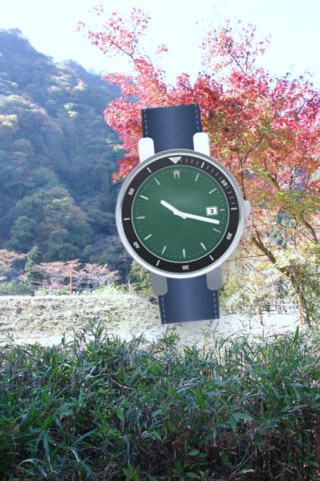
10:18
